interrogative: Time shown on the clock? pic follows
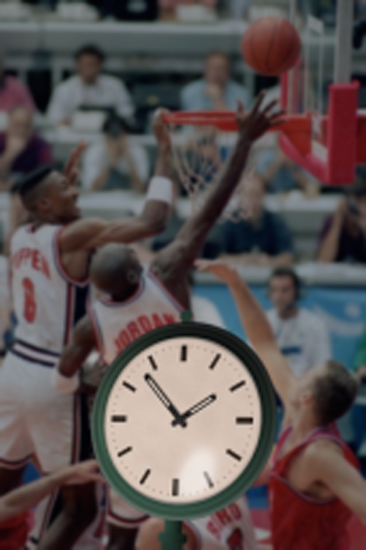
1:53
